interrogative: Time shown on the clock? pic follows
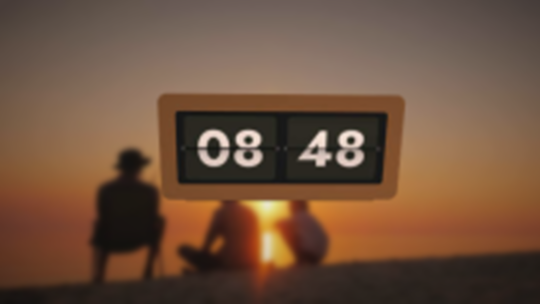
8:48
